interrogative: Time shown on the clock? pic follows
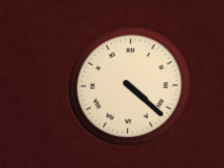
4:22
